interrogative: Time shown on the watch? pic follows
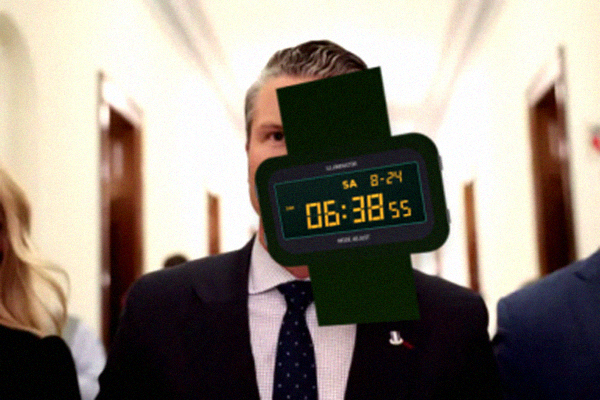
6:38:55
